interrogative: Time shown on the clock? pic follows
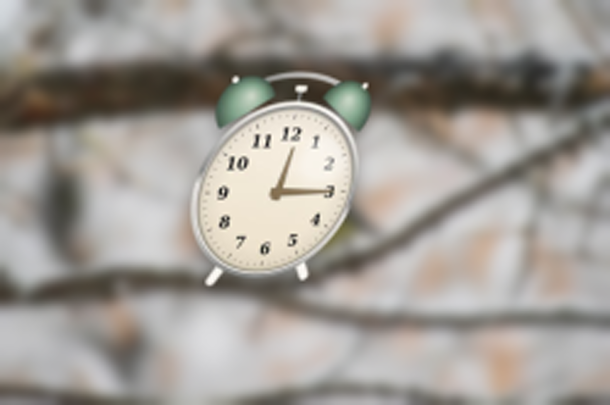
12:15
